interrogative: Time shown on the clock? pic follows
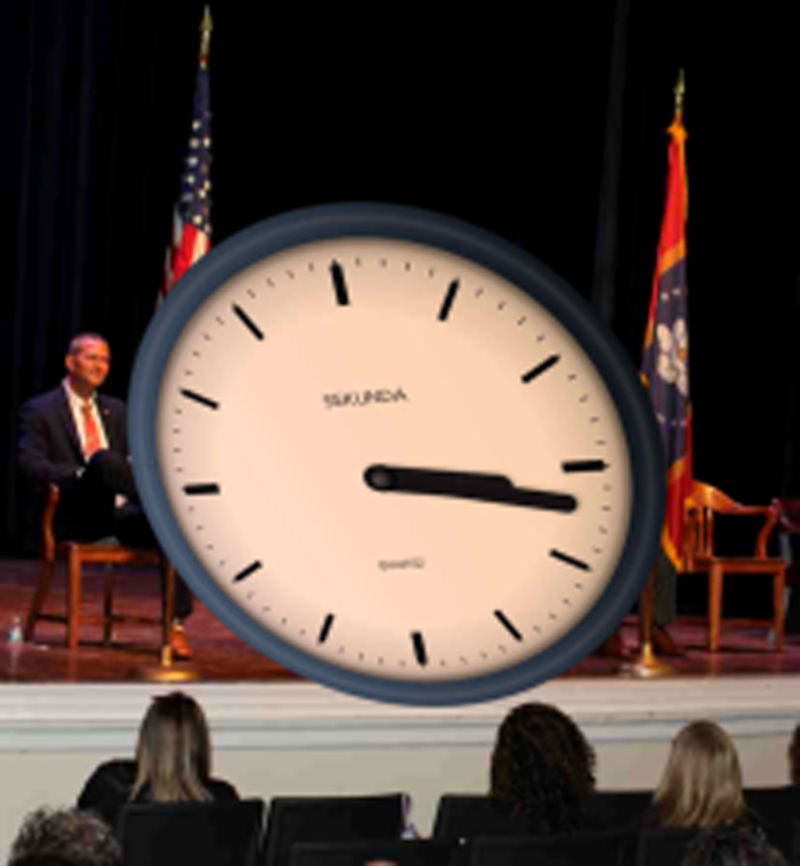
3:17
